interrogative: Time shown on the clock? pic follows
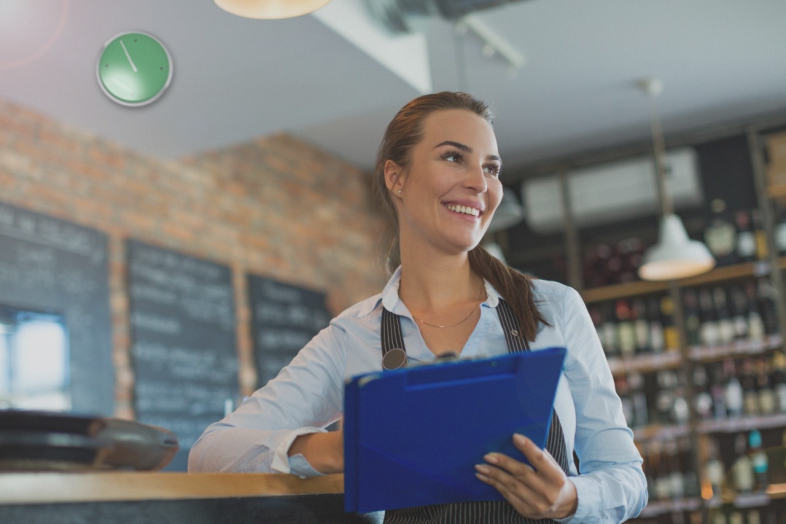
10:55
